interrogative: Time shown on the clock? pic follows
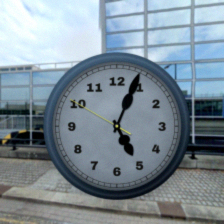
5:03:50
